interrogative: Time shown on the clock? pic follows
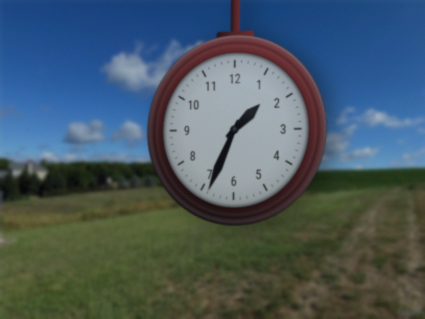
1:34
